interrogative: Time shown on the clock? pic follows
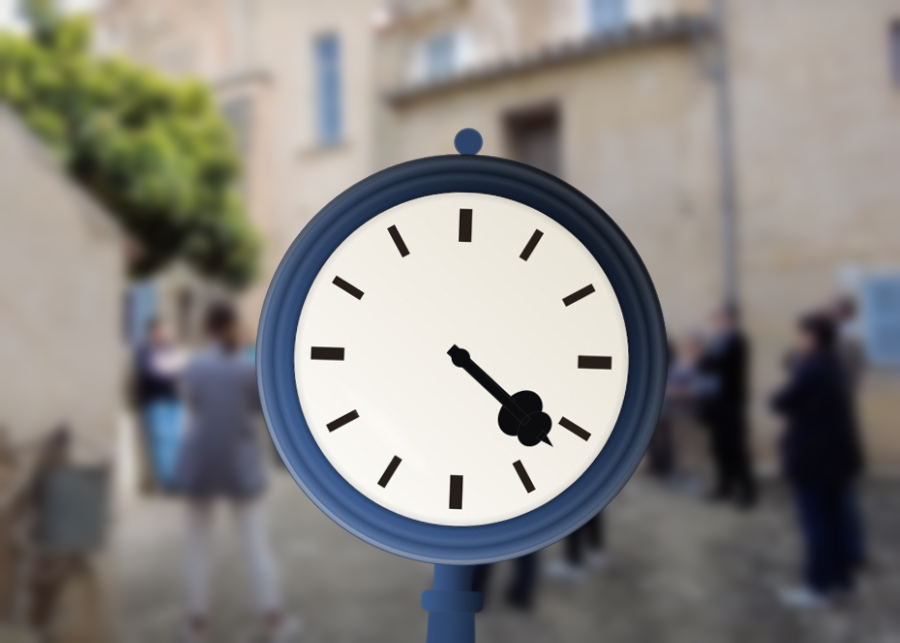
4:22
